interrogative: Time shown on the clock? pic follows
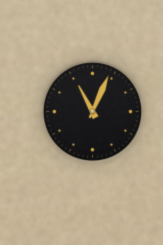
11:04
